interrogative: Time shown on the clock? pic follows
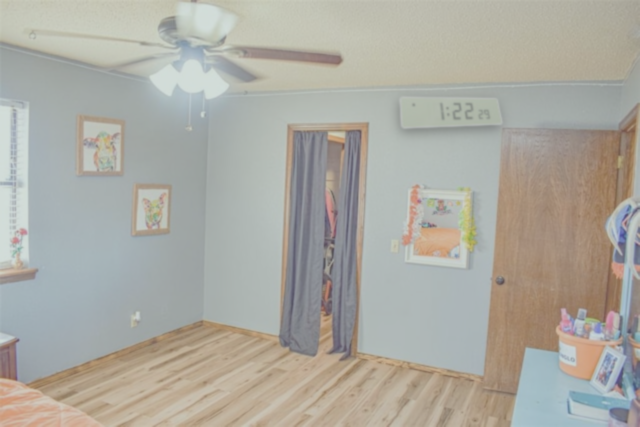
1:22
